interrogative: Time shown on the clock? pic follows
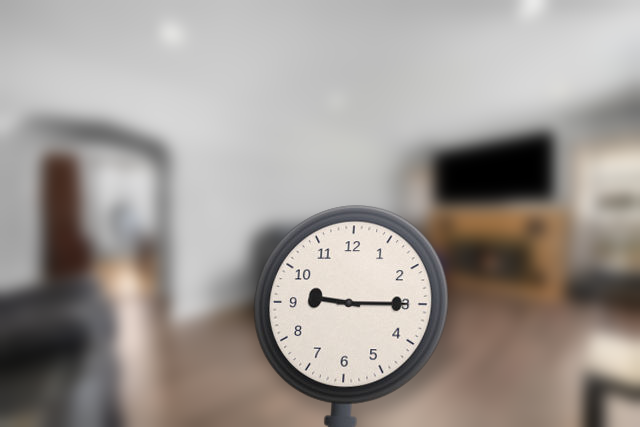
9:15
